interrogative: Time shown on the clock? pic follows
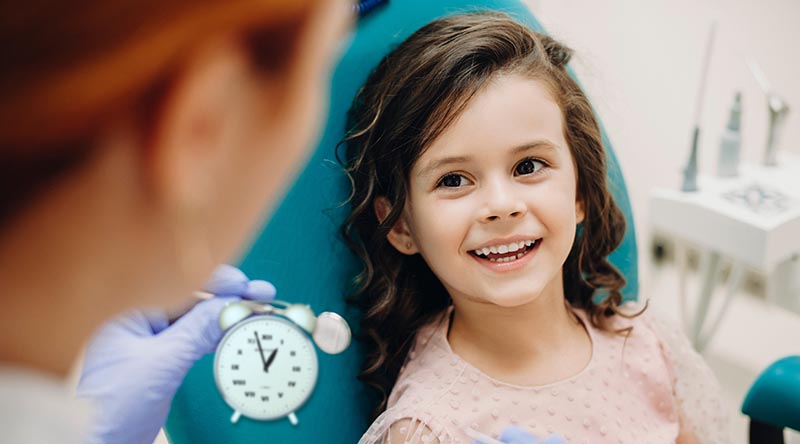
12:57
